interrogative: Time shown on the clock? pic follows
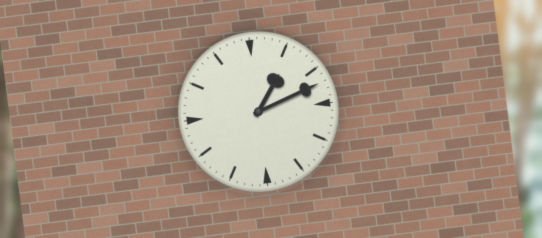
1:12
